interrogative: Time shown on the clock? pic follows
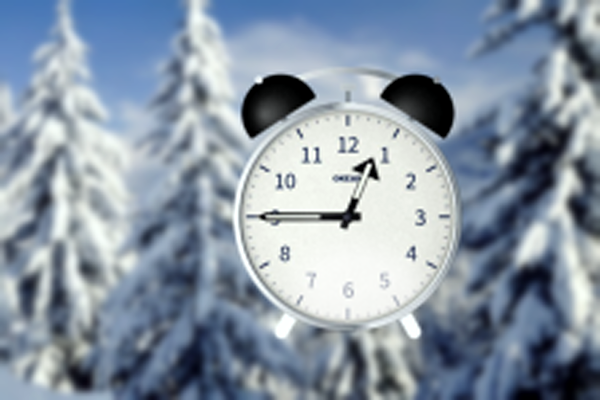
12:45
